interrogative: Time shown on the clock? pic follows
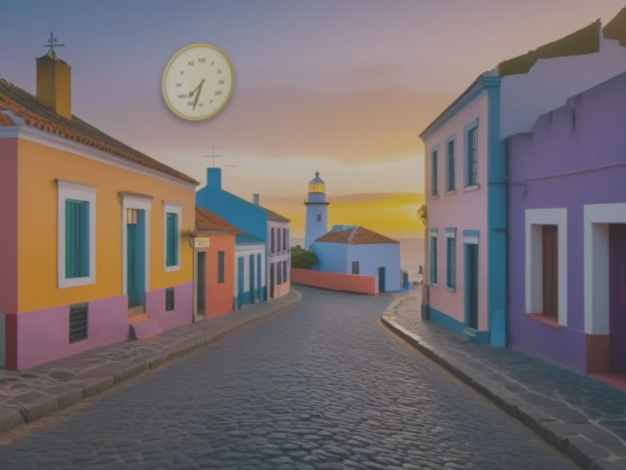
7:33
